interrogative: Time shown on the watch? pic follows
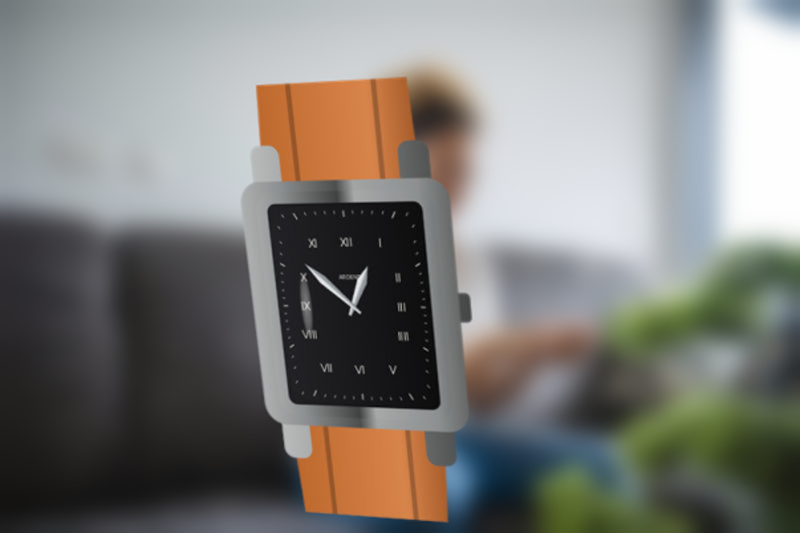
12:52
